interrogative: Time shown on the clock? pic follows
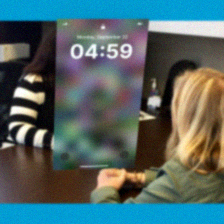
4:59
